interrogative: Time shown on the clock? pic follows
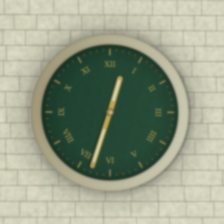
12:33
